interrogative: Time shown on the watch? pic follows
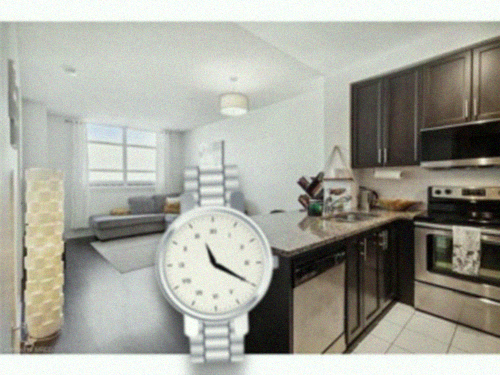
11:20
